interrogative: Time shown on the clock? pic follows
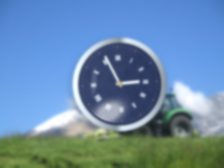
2:56
